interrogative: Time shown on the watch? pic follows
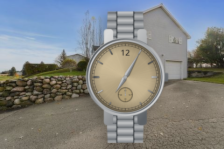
7:05
